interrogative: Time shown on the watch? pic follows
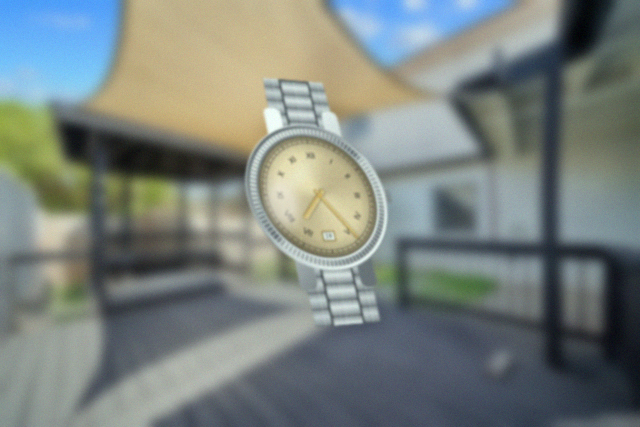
7:24
